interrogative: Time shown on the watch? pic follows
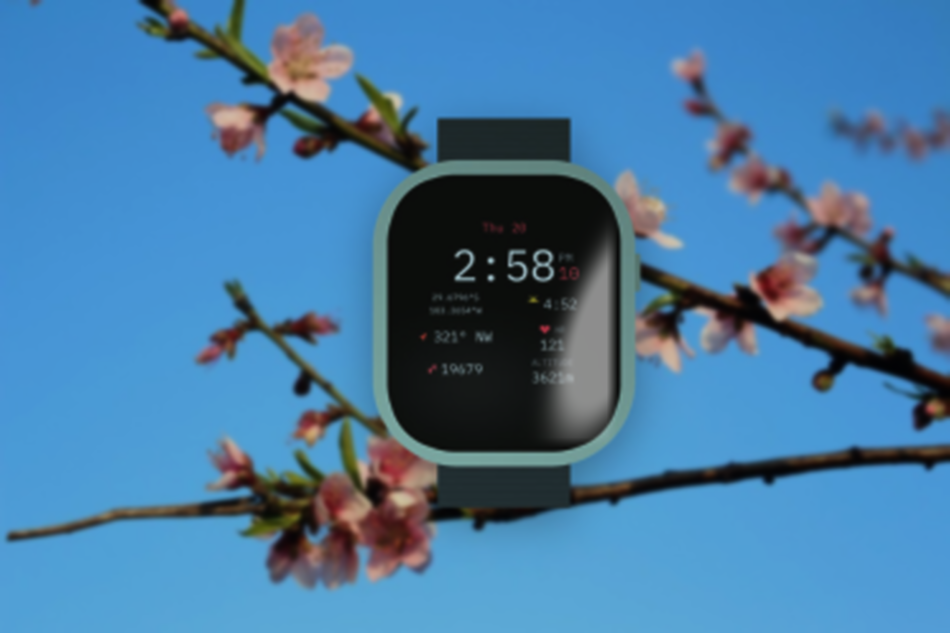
2:58
